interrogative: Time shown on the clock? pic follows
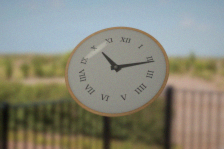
10:11
